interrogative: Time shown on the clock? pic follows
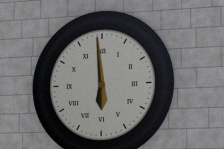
5:59
